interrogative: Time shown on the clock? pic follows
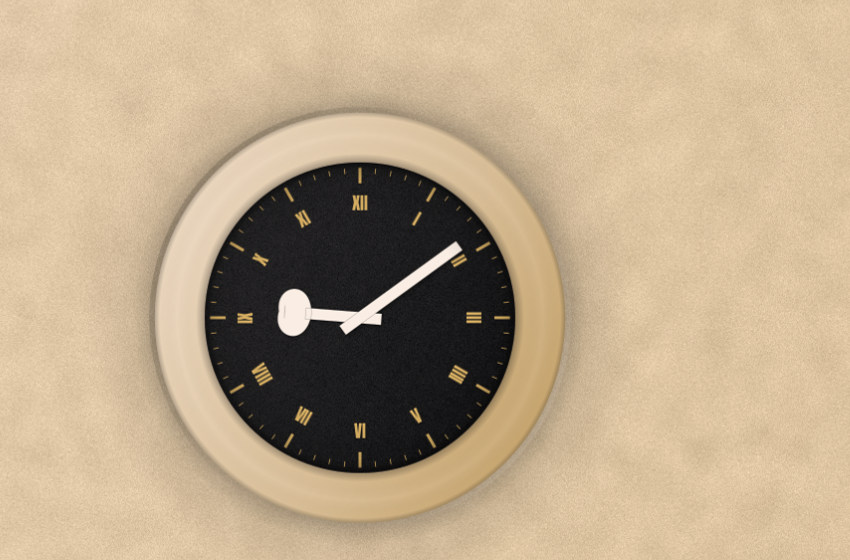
9:09
